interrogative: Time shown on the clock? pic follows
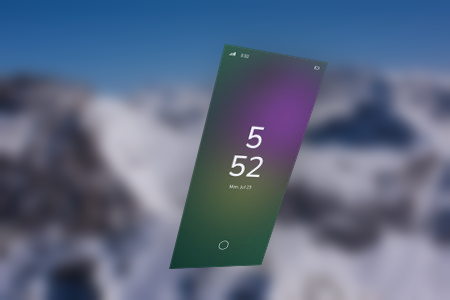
5:52
